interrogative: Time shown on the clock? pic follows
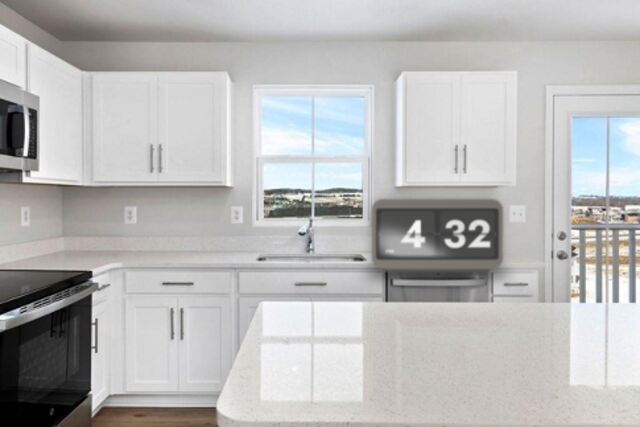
4:32
